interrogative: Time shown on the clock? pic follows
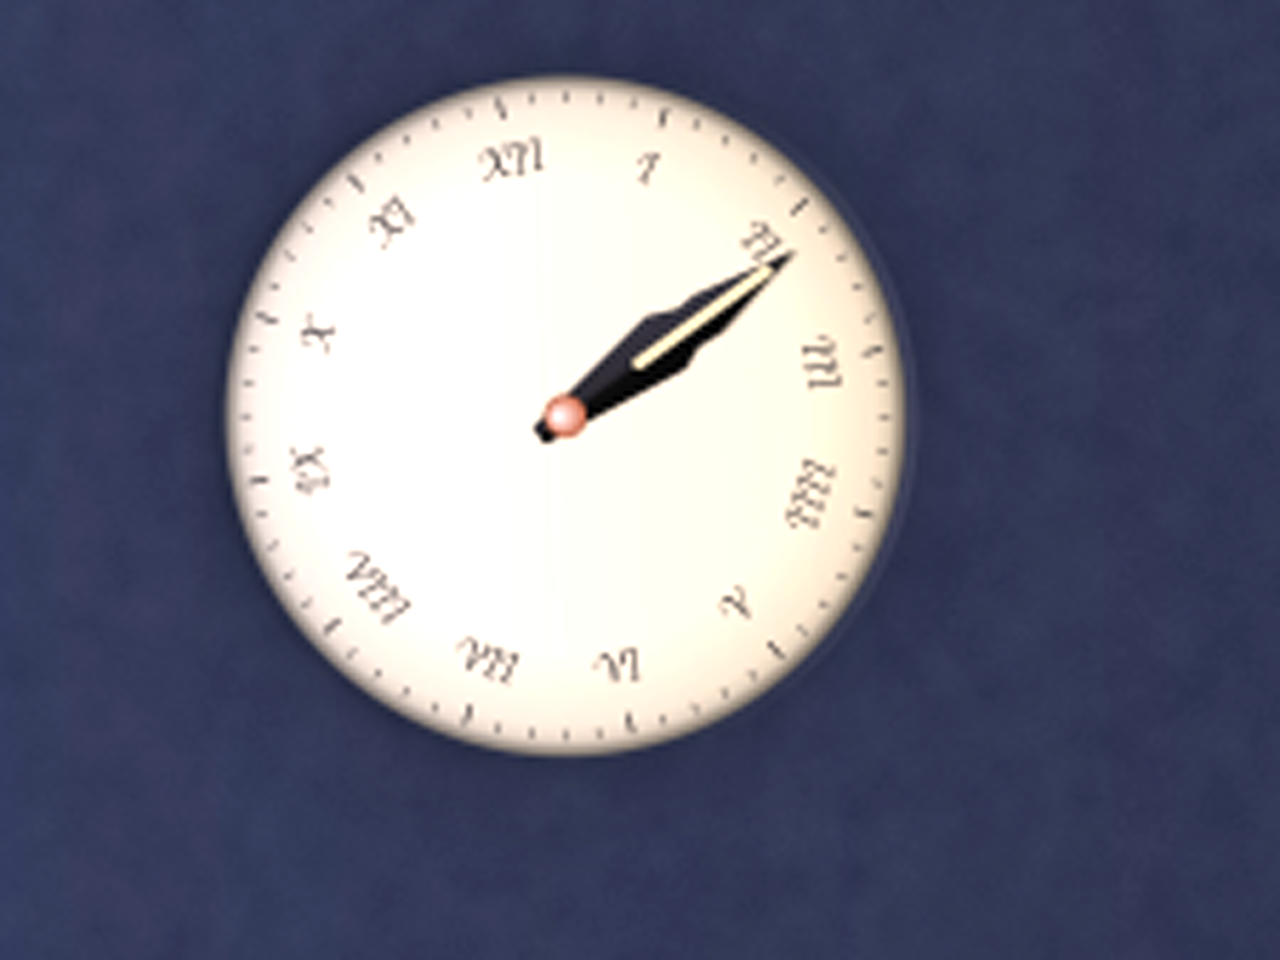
2:11
